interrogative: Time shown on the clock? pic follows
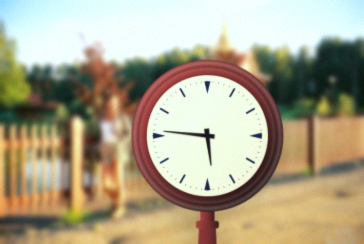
5:46
